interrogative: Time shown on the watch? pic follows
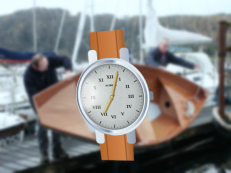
7:03
